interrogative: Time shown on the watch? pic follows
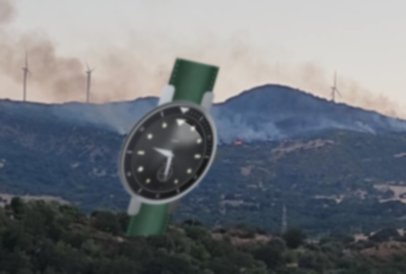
9:29
